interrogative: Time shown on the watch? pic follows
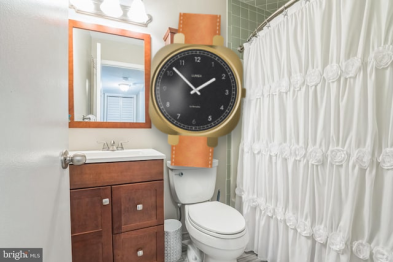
1:52
